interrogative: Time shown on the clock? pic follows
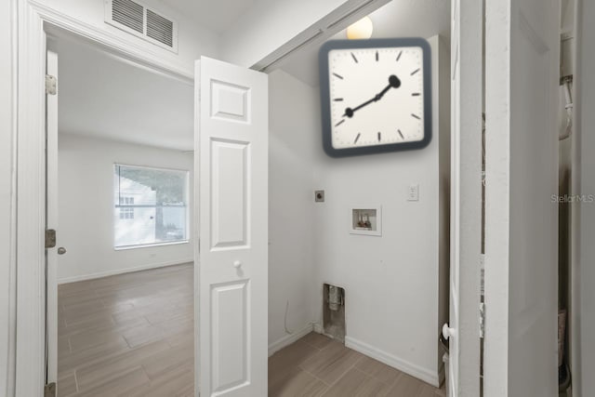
1:41
